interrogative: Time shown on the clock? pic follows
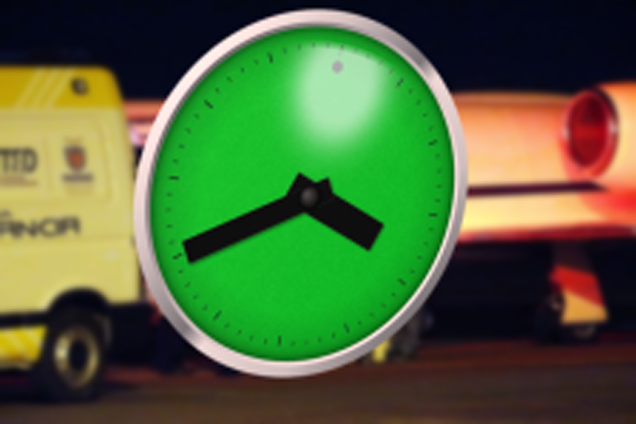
3:40
